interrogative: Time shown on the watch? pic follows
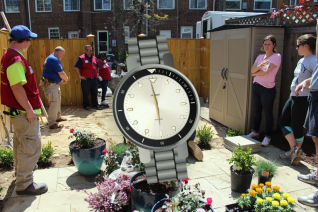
5:59
